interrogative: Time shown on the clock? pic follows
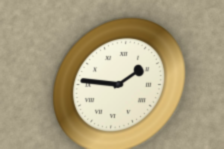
1:46
